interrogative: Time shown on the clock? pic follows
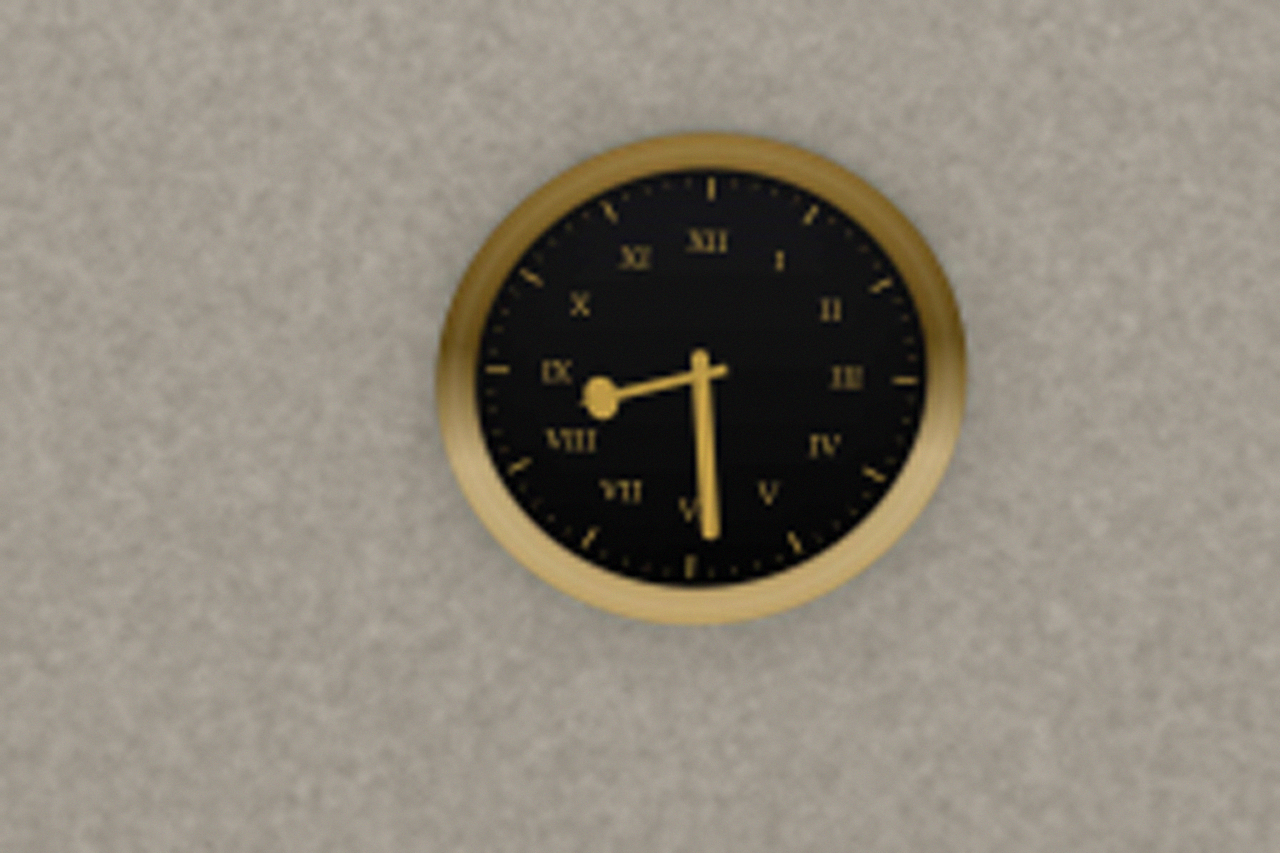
8:29
